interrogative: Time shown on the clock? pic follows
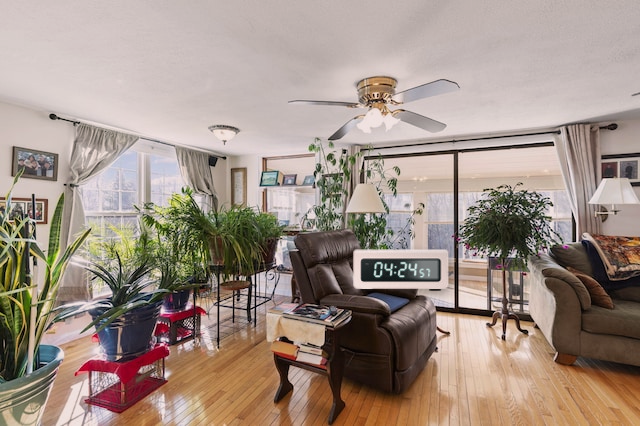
4:24:57
